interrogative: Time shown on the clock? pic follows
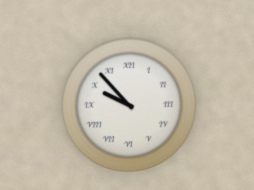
9:53
